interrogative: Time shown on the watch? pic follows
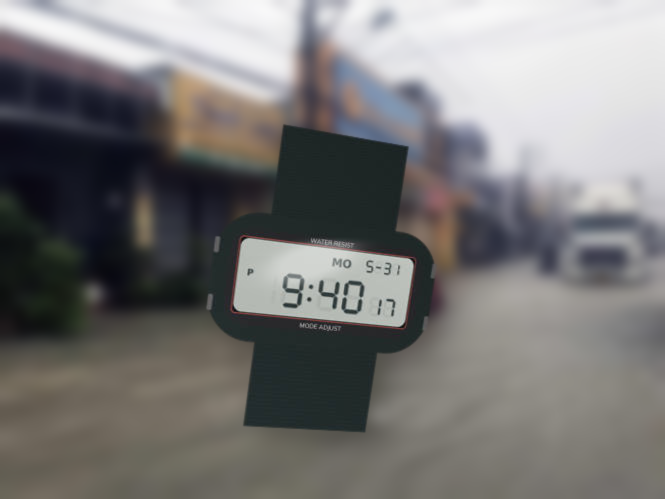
9:40:17
